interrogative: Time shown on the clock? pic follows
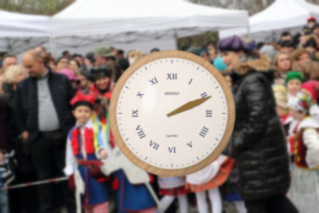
2:11
